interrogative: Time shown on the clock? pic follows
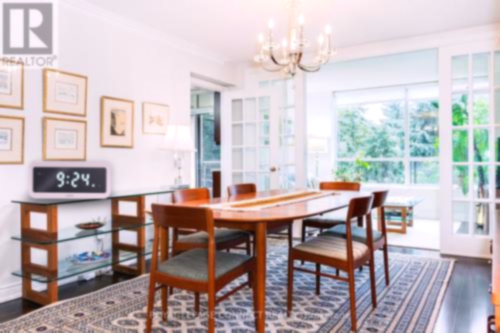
9:24
